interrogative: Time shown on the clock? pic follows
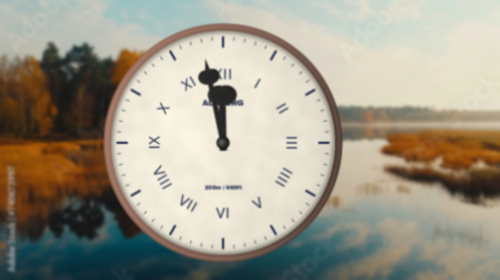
11:58
